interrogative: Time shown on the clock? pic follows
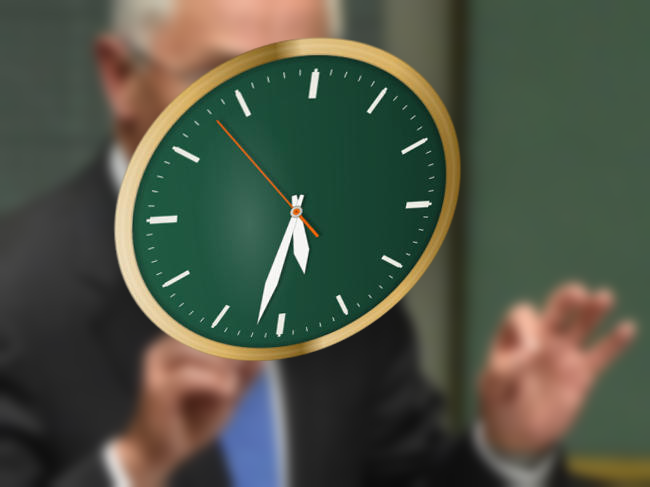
5:31:53
